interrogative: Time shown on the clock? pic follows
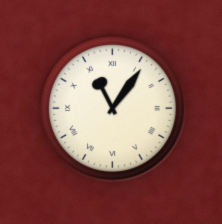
11:06
